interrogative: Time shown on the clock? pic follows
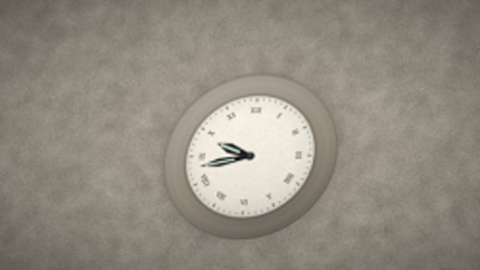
9:43
